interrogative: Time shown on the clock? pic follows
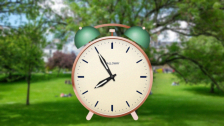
7:55
